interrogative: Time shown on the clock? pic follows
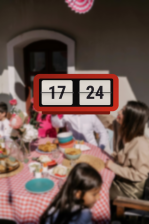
17:24
